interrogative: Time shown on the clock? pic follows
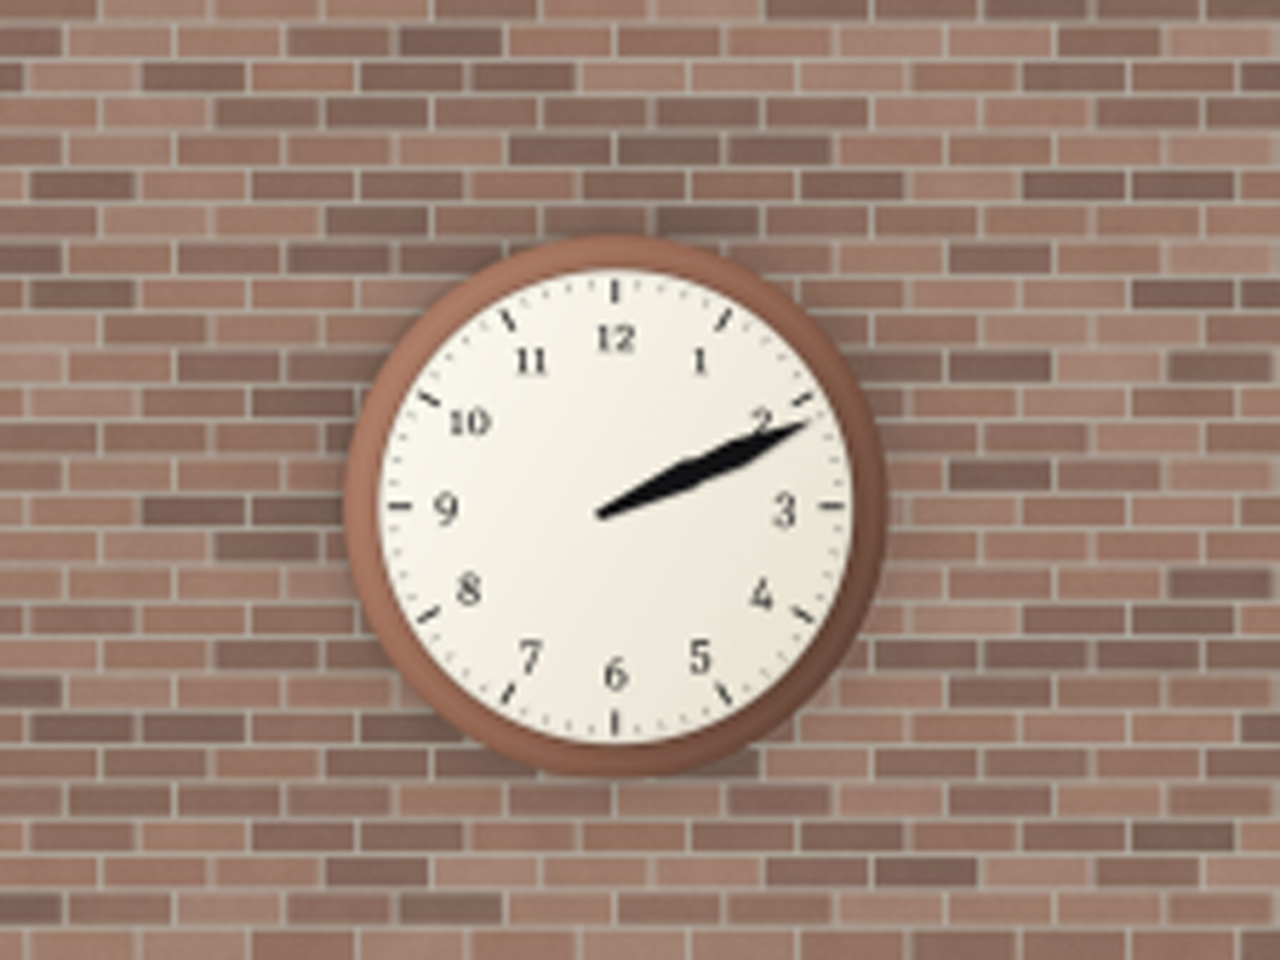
2:11
